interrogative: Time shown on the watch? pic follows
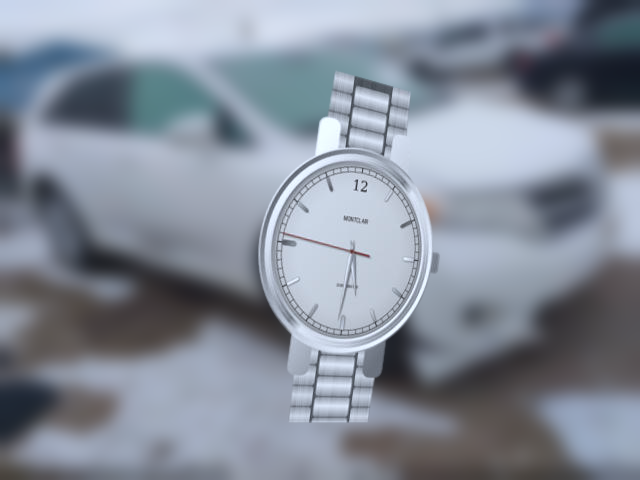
5:30:46
